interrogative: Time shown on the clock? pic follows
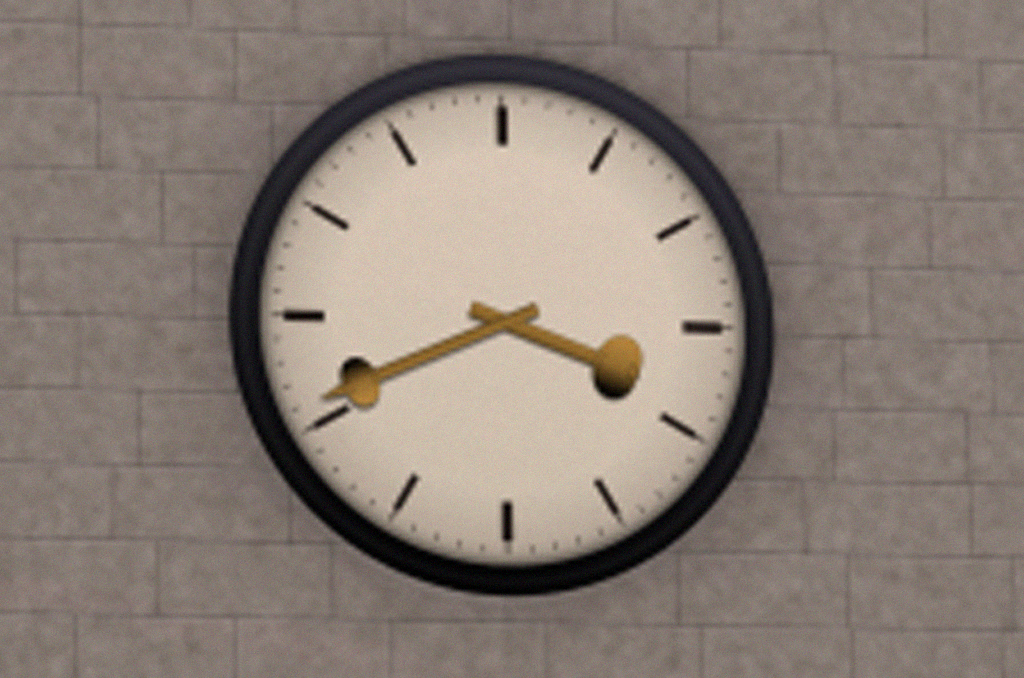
3:41
